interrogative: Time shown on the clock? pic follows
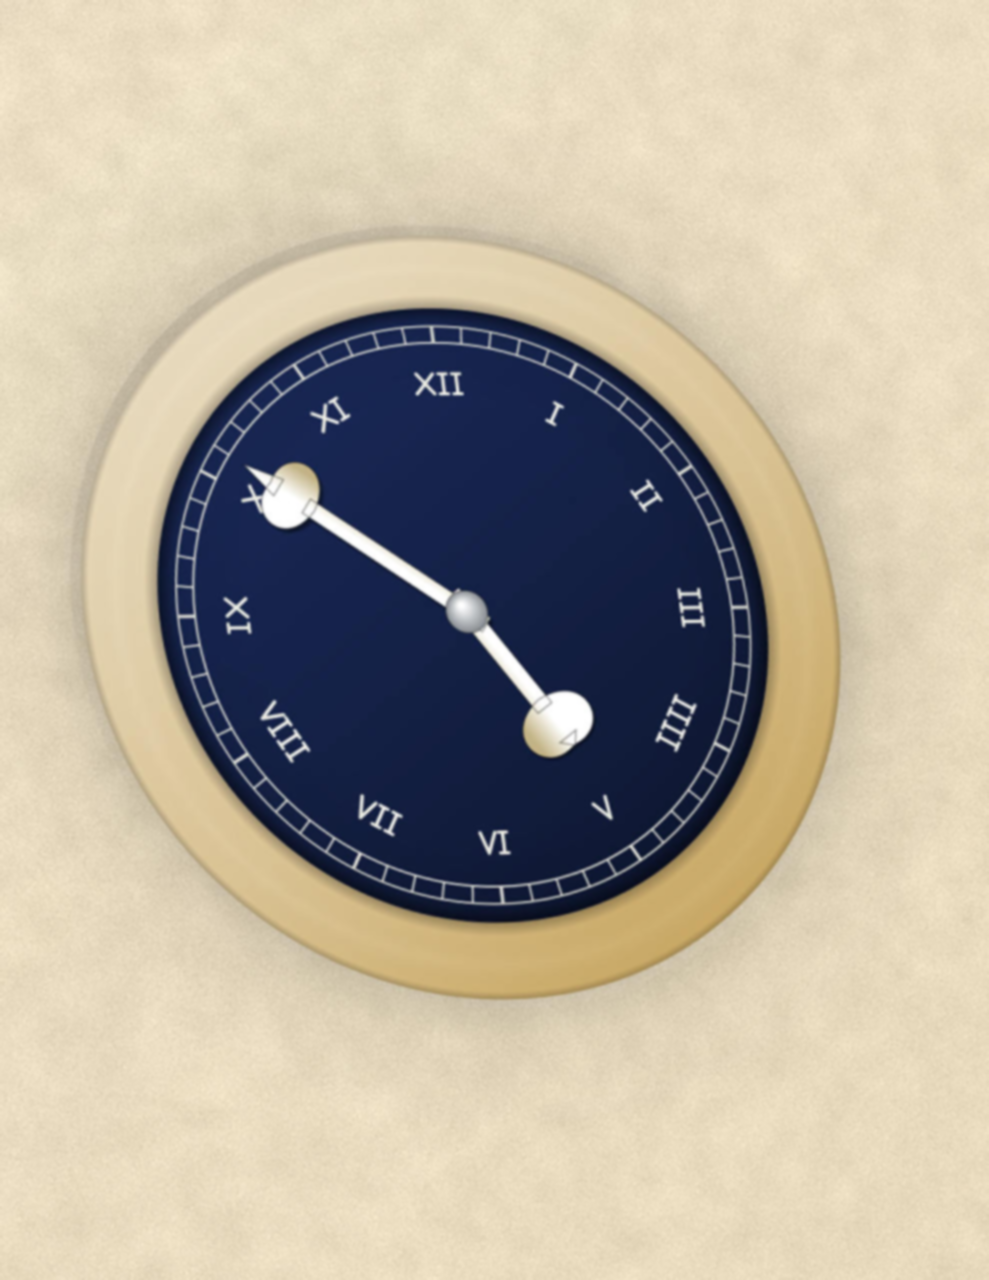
4:51
